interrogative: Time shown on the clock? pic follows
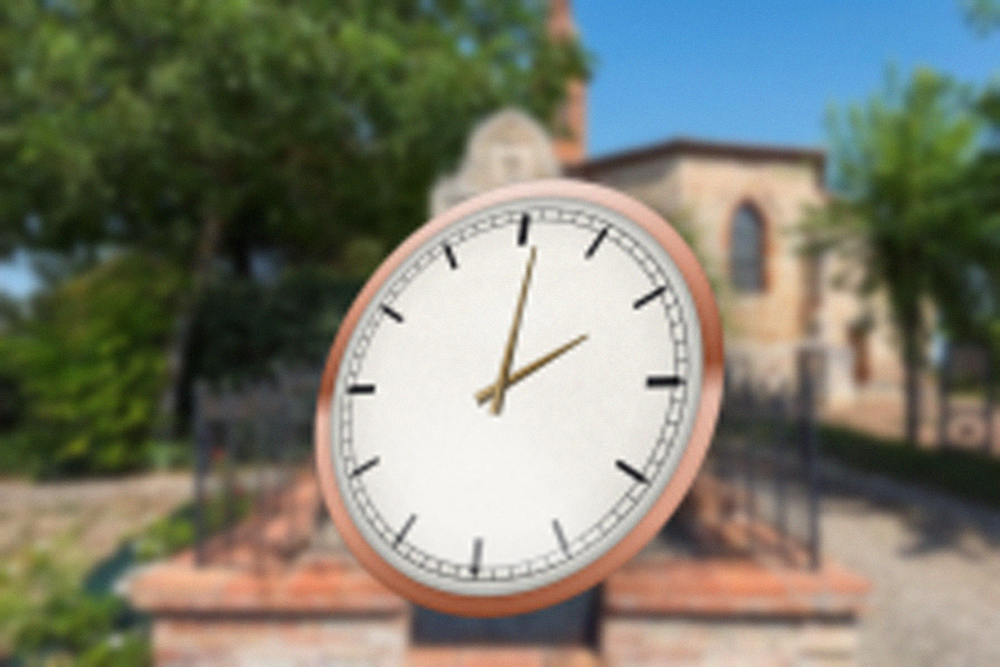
2:01
